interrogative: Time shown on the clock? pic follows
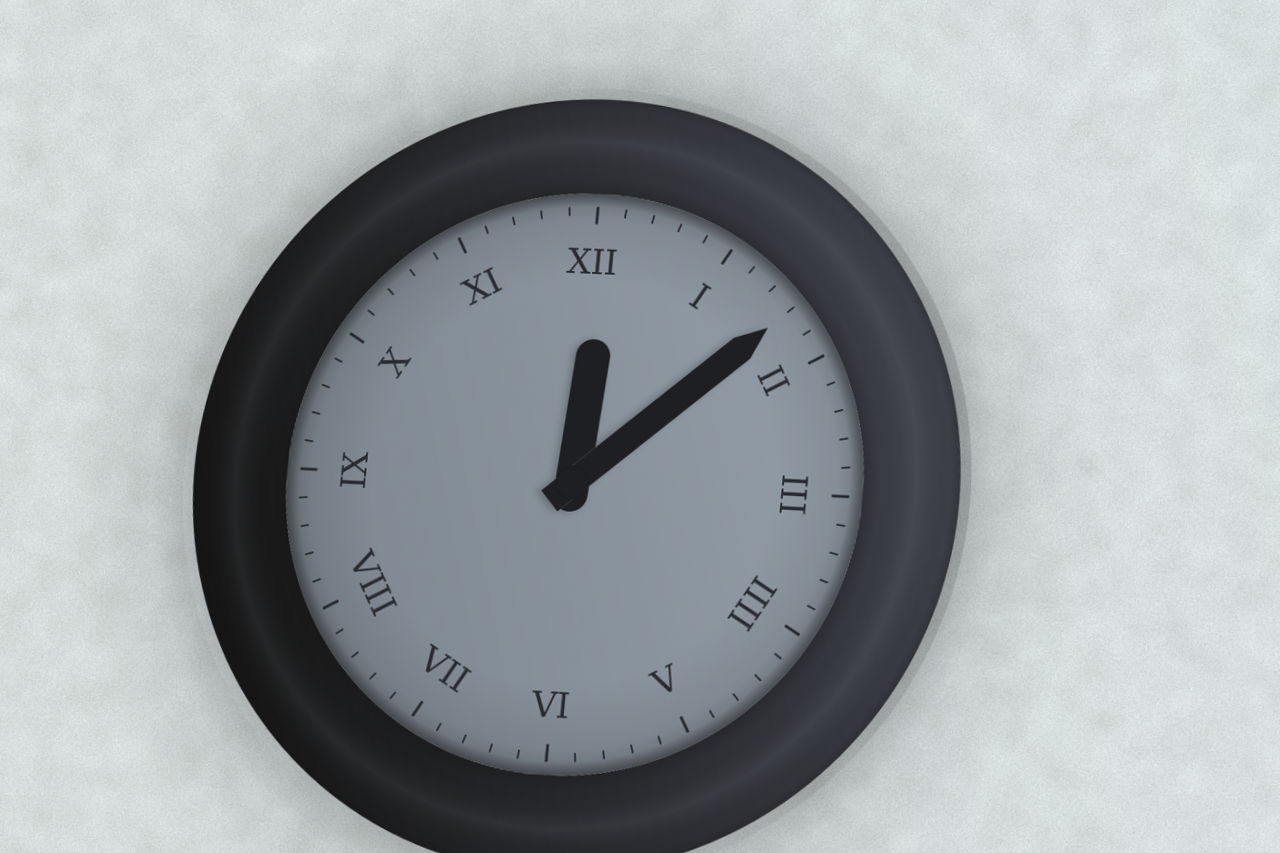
12:08
